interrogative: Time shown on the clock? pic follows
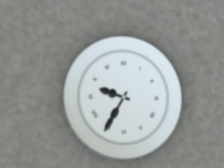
9:35
